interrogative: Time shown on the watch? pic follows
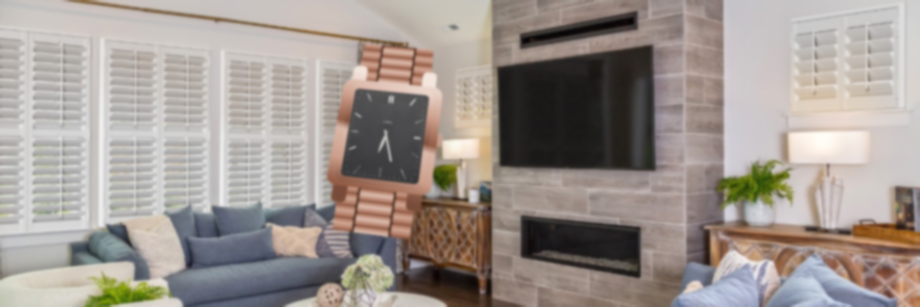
6:27
